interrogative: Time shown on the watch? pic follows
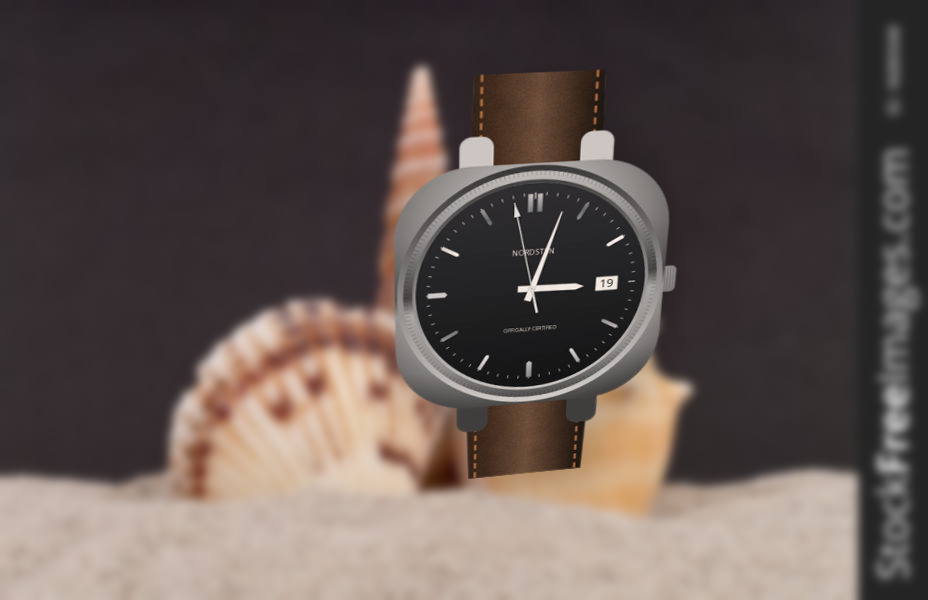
3:02:58
